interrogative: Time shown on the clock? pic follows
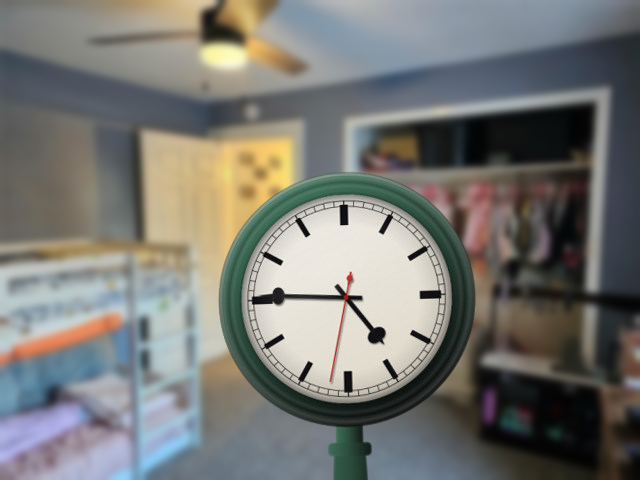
4:45:32
